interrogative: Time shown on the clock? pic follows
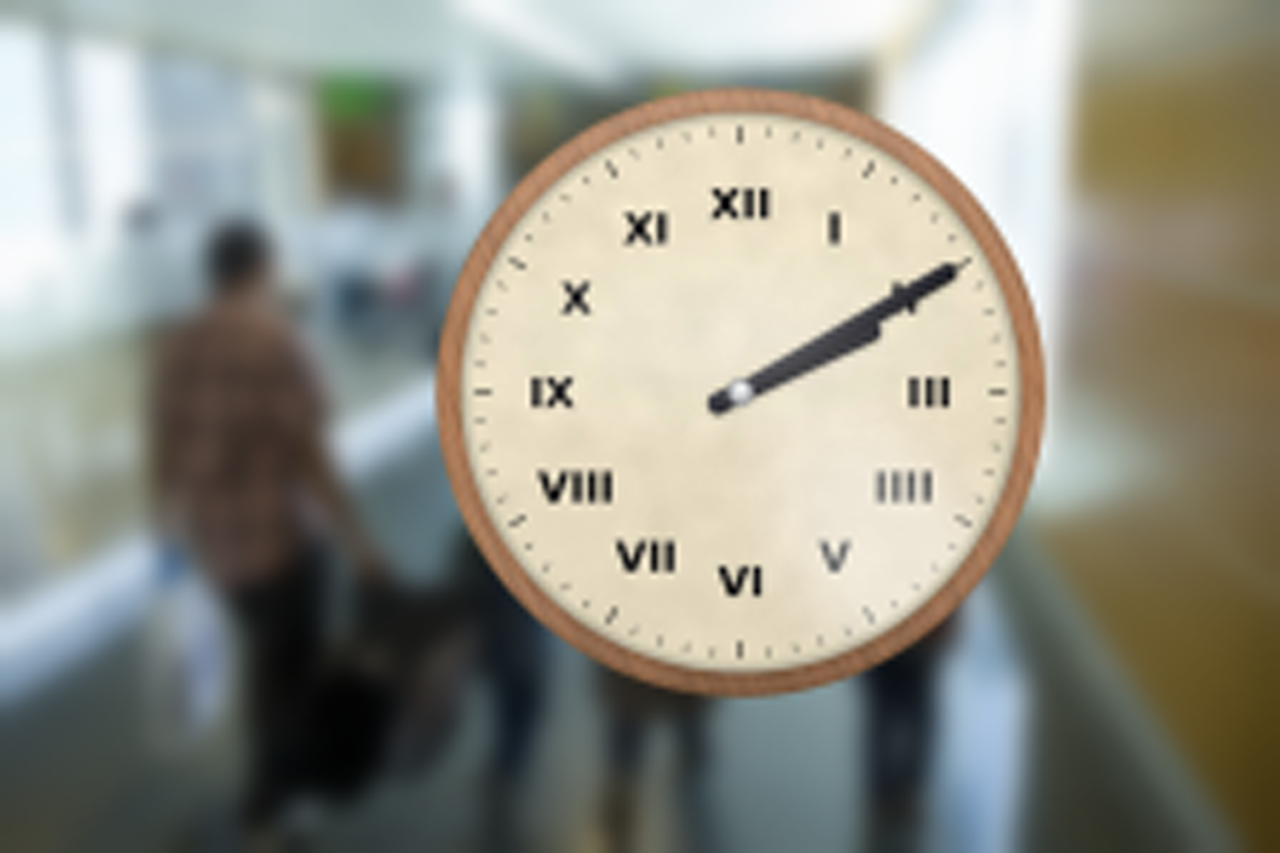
2:10
